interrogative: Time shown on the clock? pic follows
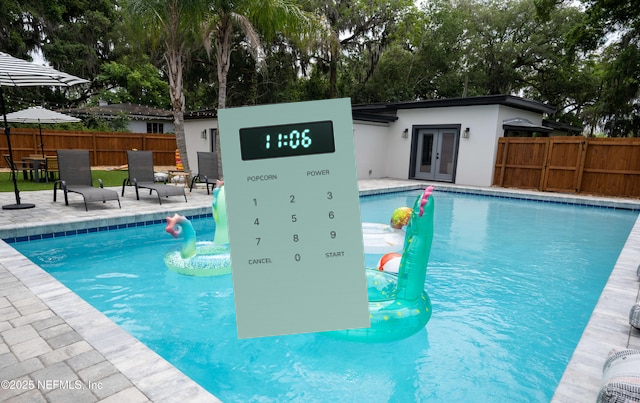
11:06
